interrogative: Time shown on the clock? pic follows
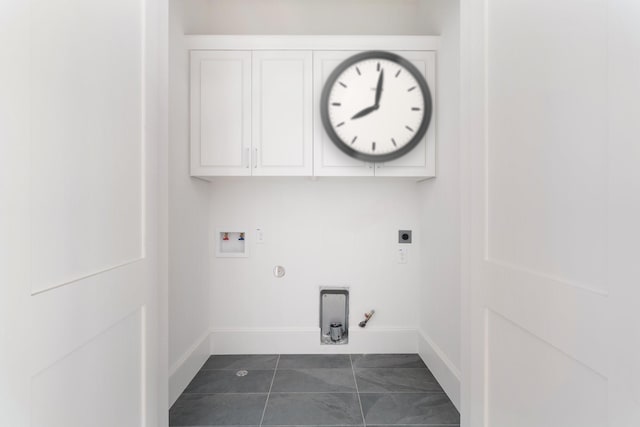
8:01
